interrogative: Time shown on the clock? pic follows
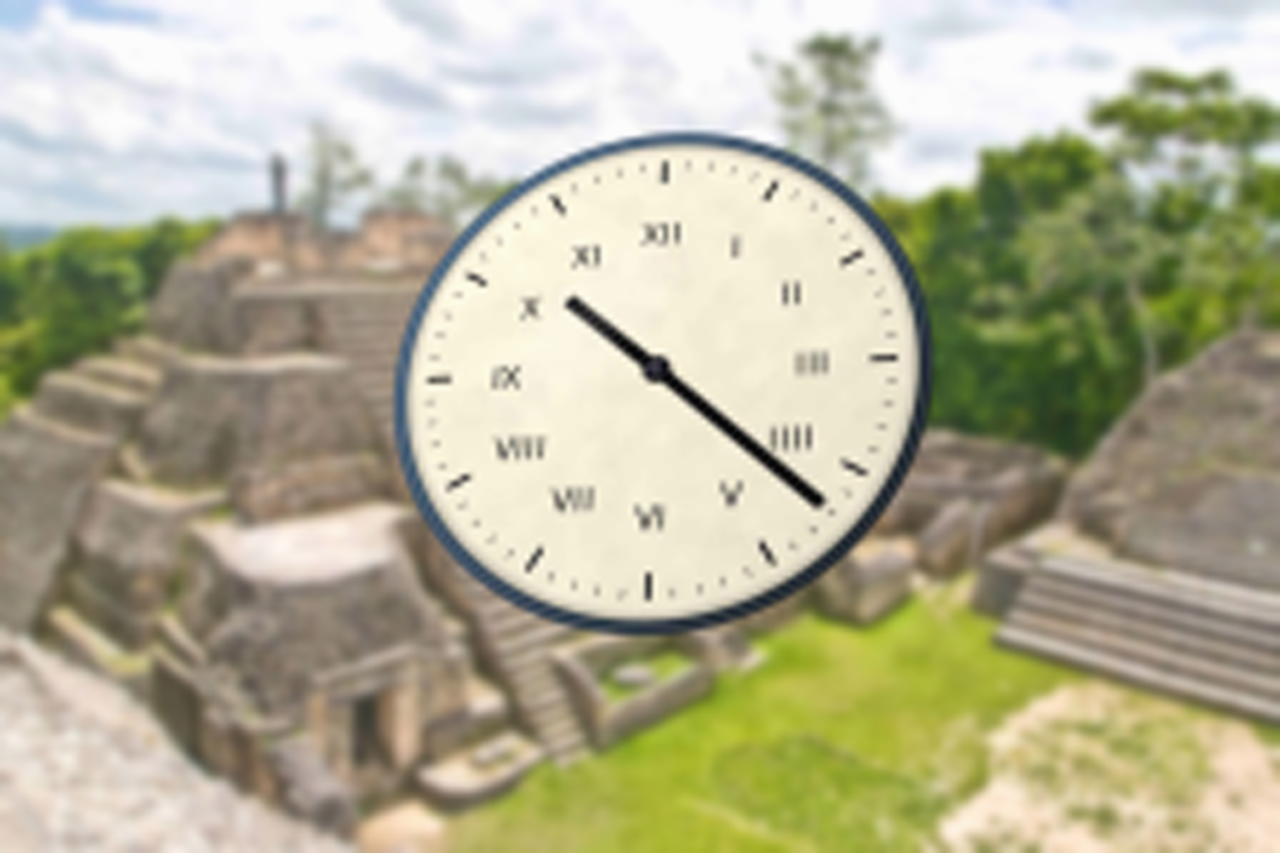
10:22
